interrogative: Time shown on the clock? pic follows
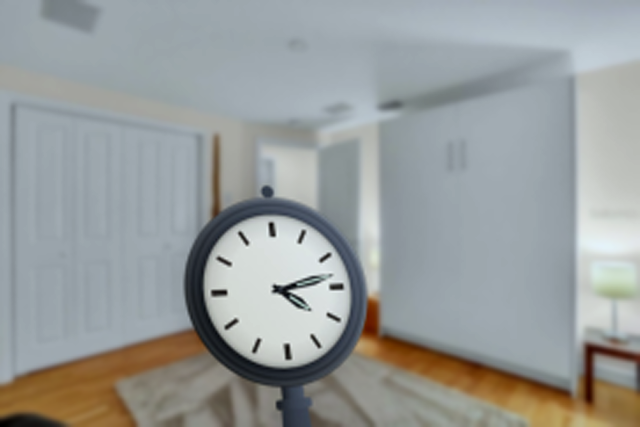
4:13
